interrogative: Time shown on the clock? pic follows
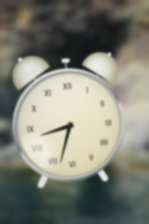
8:33
